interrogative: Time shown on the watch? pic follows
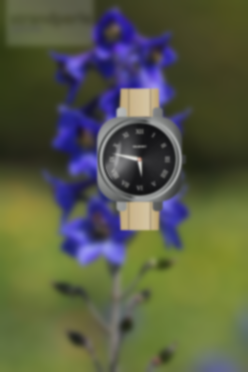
5:47
